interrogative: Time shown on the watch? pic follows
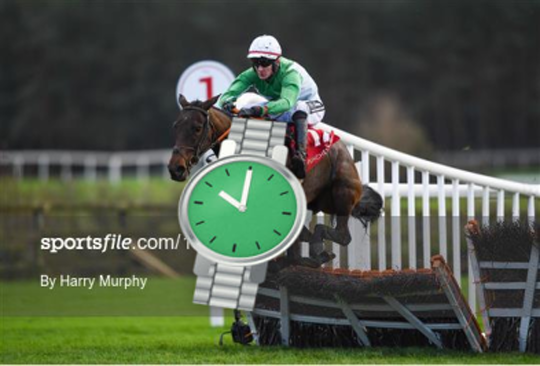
10:00
